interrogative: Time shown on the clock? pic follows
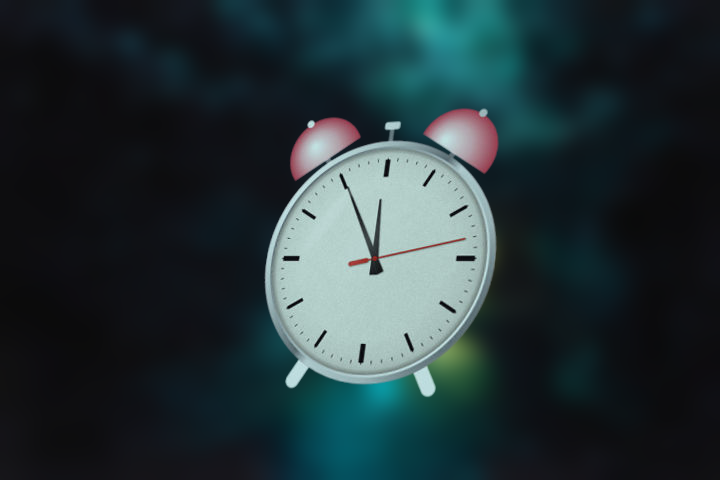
11:55:13
